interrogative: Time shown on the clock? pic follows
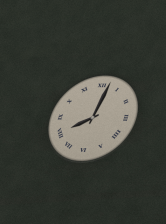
8:02
